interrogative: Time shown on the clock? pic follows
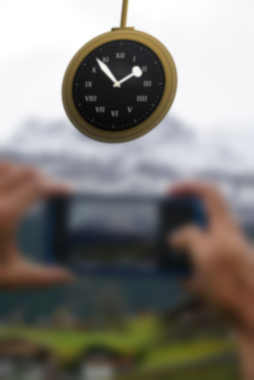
1:53
